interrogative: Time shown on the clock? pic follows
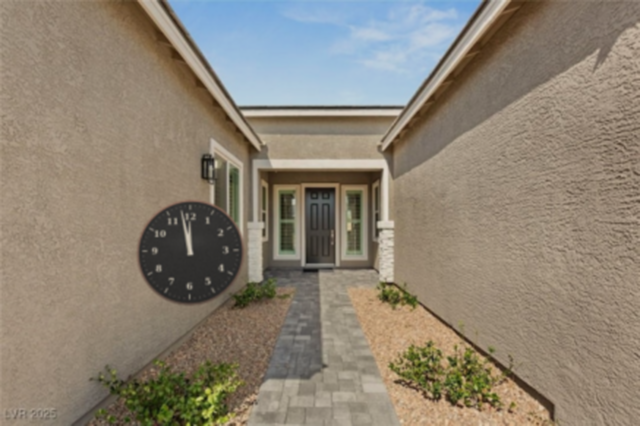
11:58
